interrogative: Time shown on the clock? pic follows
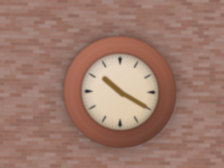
10:20
